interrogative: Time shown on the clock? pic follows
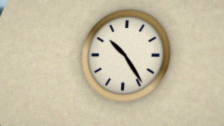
10:24
